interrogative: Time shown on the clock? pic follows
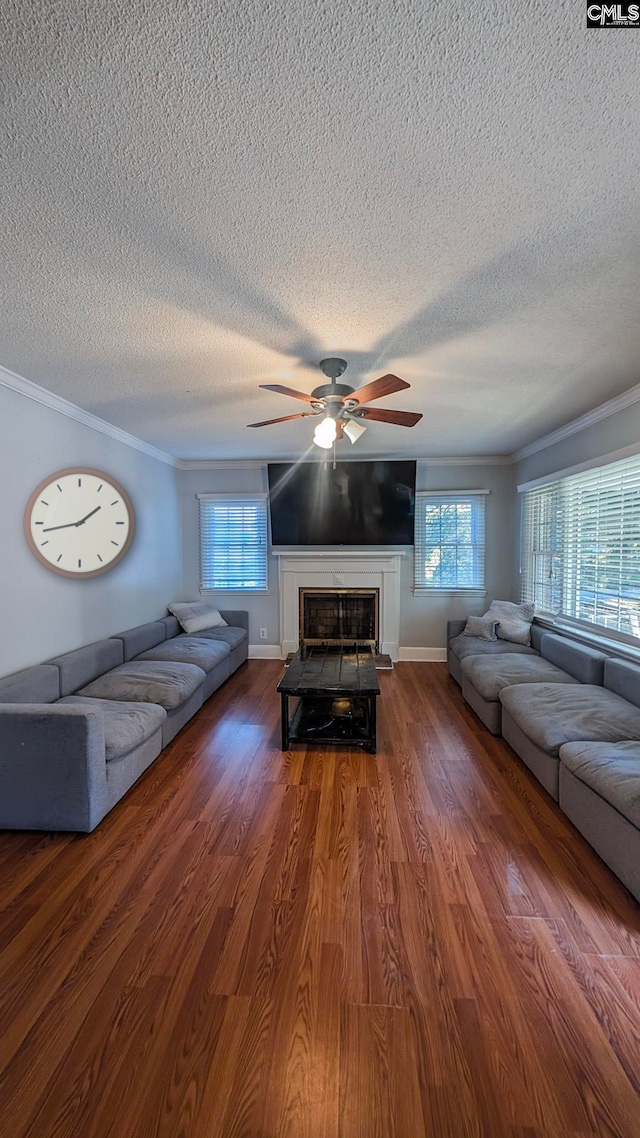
1:43
